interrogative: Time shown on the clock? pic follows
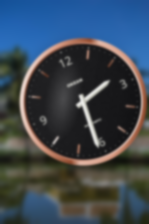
2:31
